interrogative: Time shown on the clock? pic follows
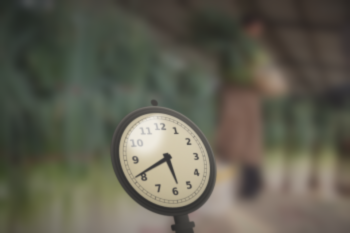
5:41
